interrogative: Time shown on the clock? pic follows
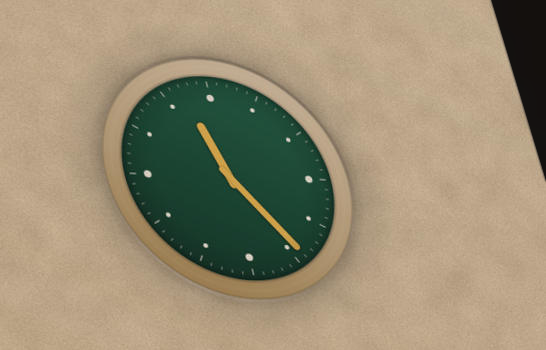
11:24
